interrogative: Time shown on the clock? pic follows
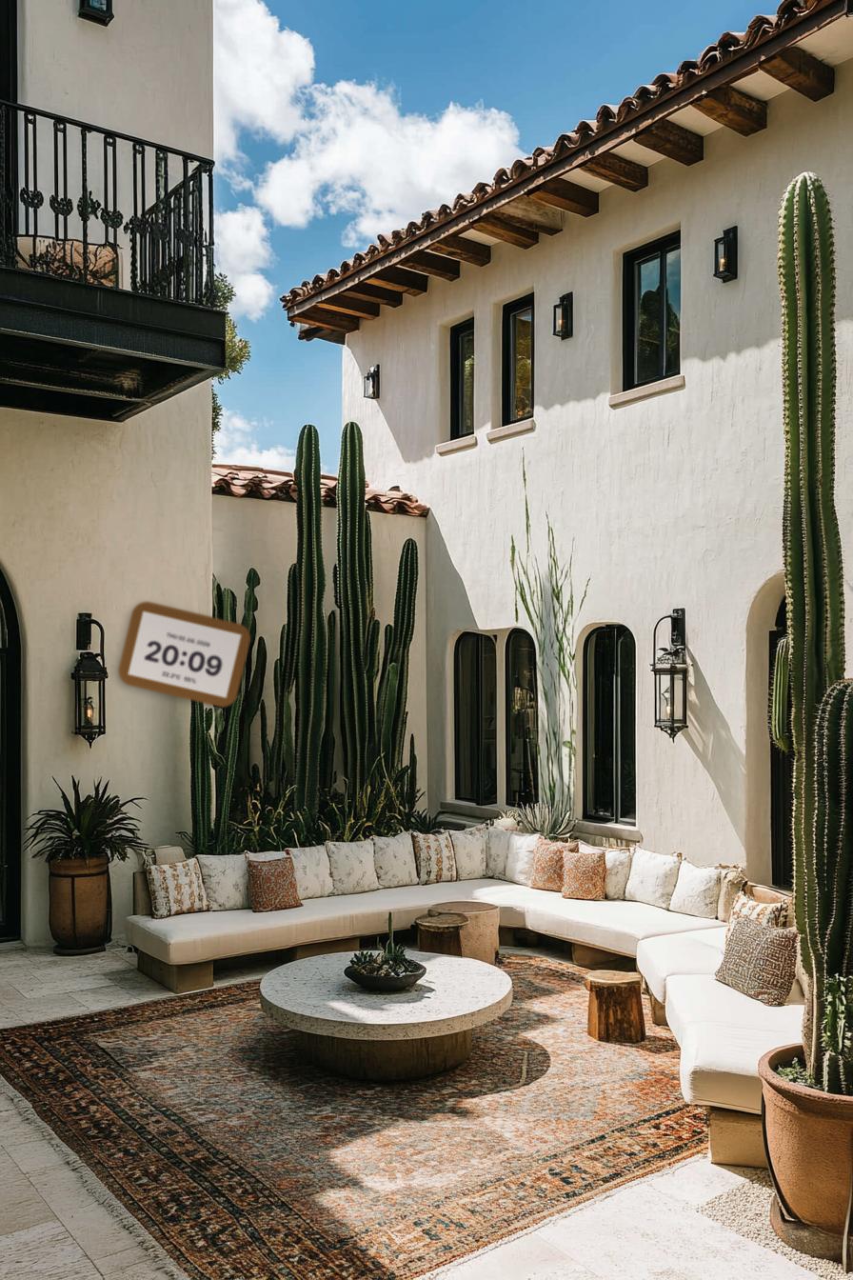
20:09
